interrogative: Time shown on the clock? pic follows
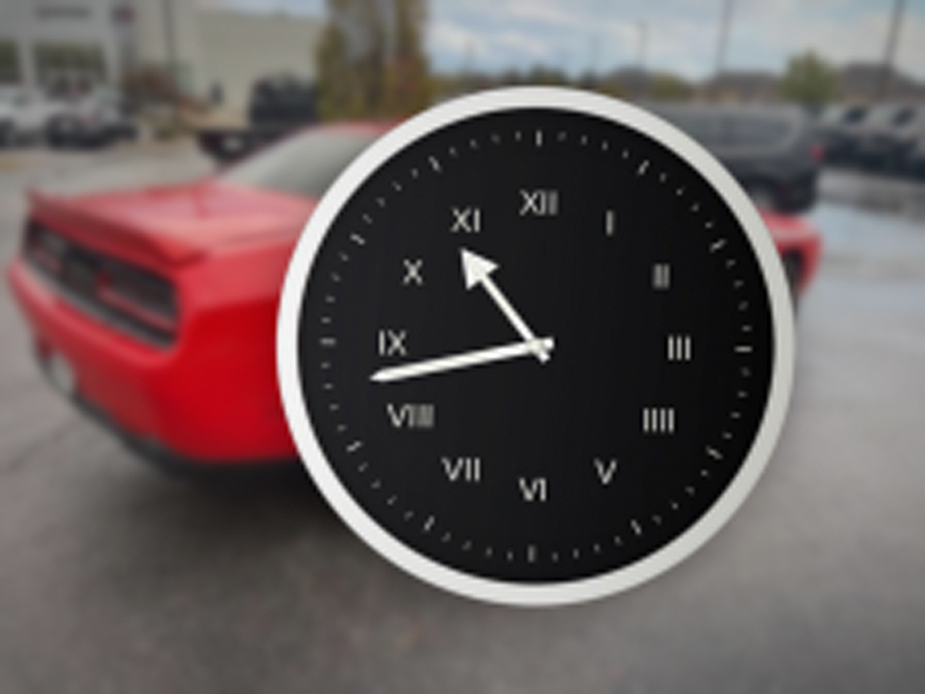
10:43
